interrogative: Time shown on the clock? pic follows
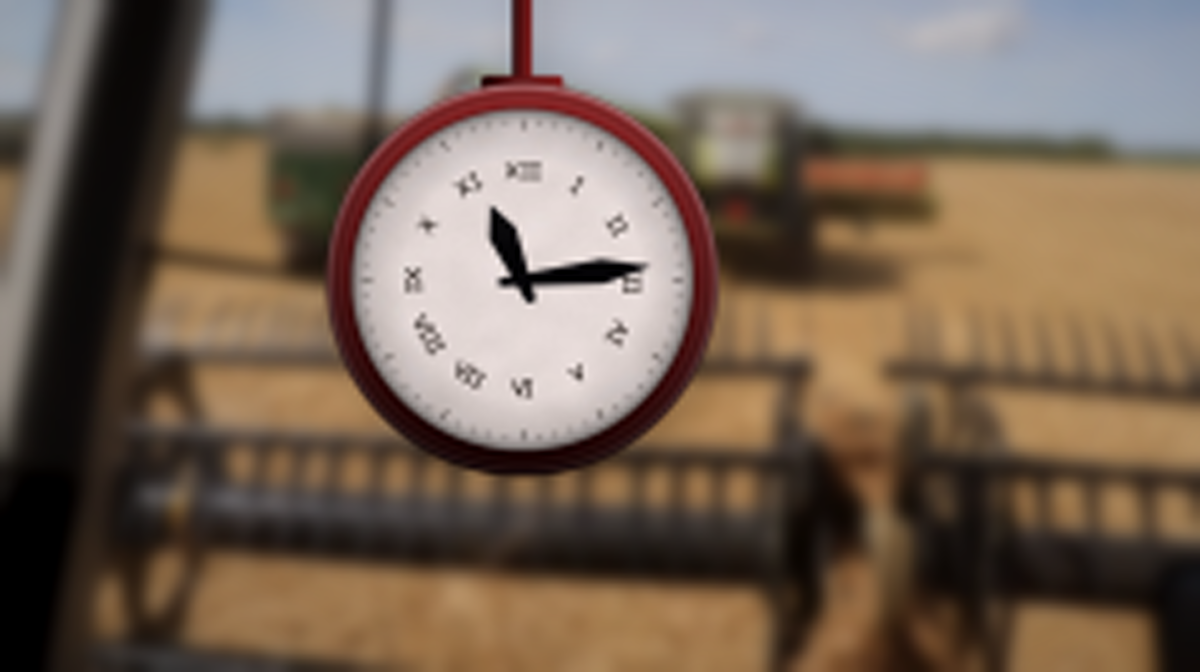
11:14
